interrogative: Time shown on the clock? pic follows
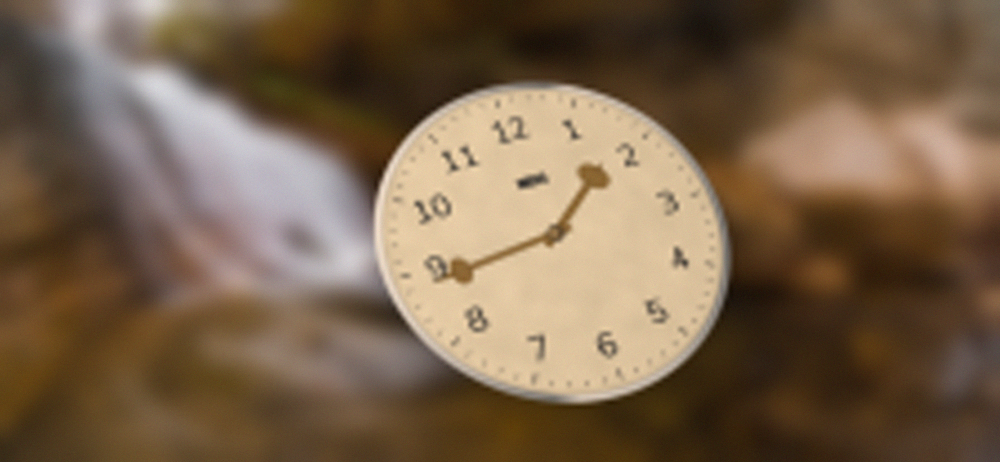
1:44
